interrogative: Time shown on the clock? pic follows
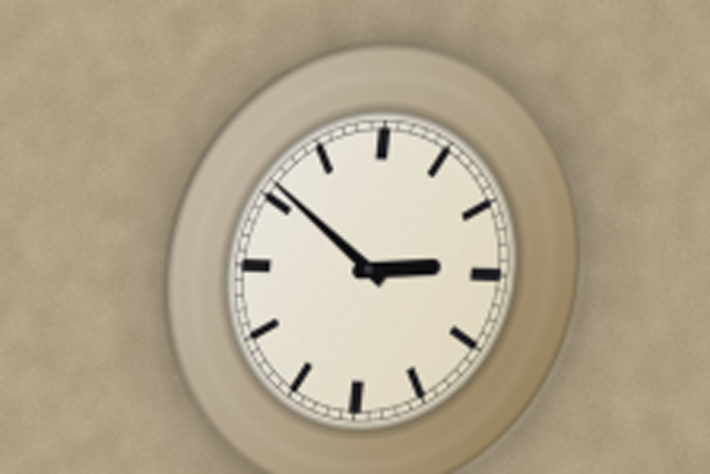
2:51
